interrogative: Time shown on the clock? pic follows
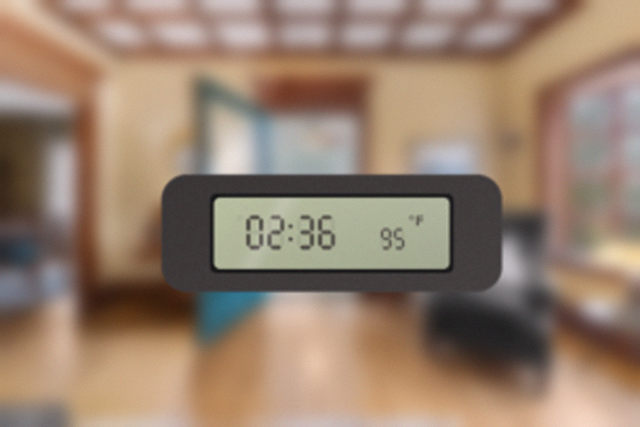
2:36
